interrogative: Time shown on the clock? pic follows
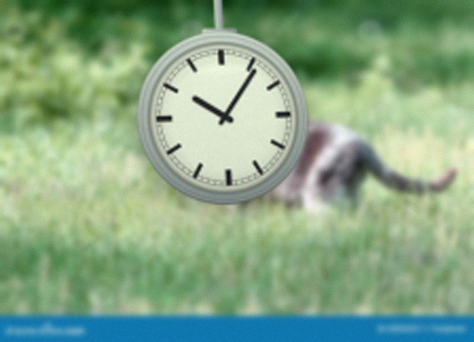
10:06
